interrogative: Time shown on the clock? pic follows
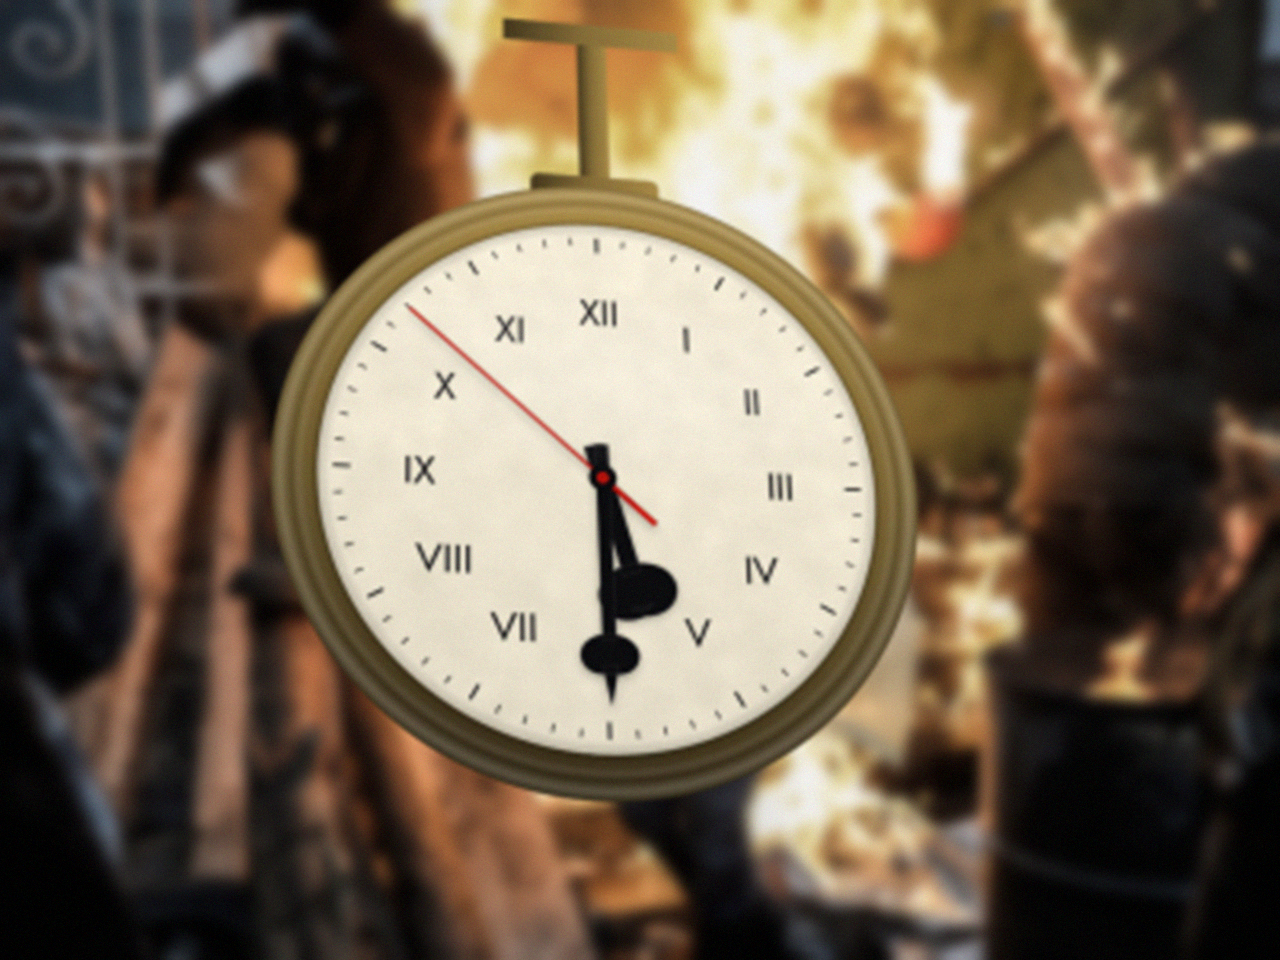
5:29:52
